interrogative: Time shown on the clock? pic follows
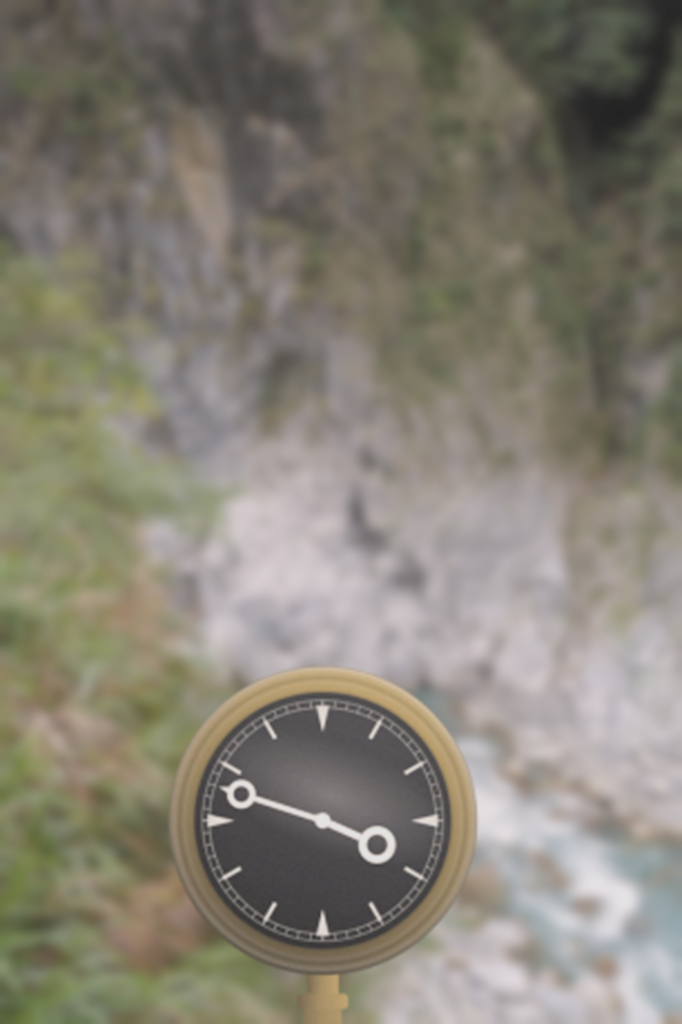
3:48
